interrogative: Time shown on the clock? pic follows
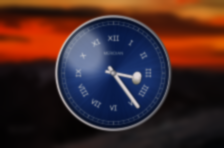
3:24
